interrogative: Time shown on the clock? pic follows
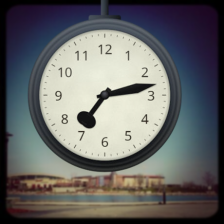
7:13
